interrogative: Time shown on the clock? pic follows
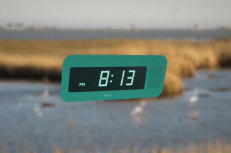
8:13
